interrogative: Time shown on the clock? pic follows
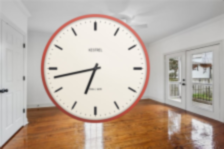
6:43
